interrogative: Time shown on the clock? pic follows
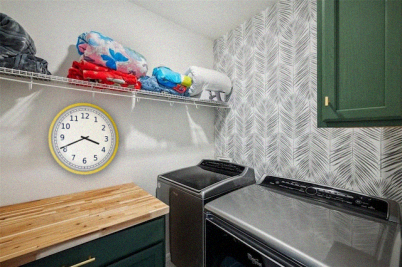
3:41
